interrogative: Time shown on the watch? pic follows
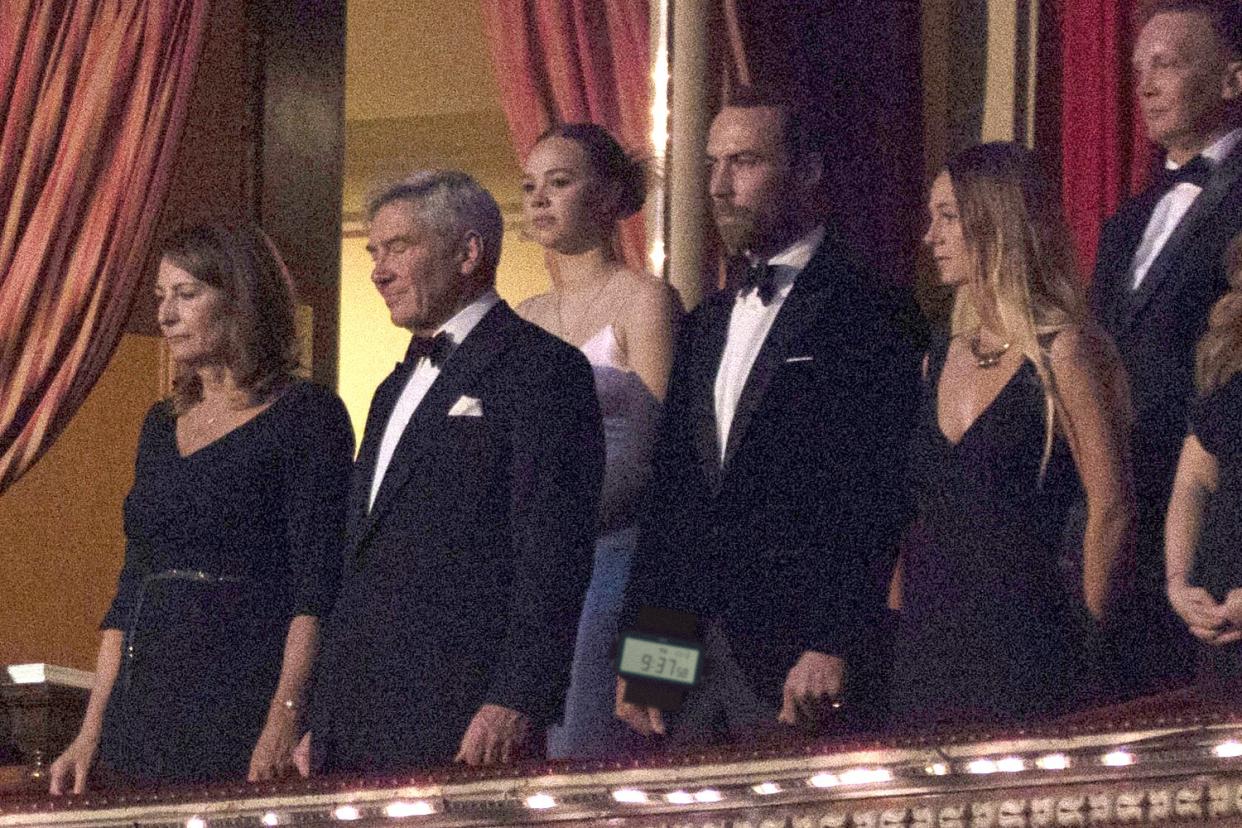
9:37
